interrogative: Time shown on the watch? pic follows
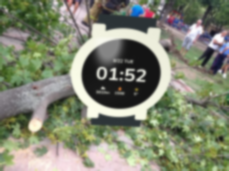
1:52
